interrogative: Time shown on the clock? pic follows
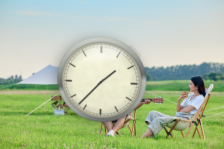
1:37
